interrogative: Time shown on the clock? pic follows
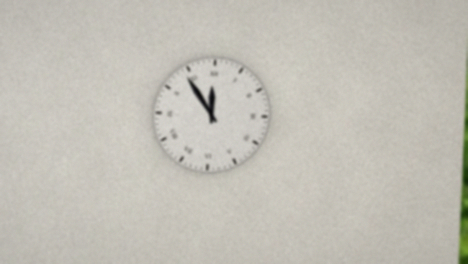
11:54
